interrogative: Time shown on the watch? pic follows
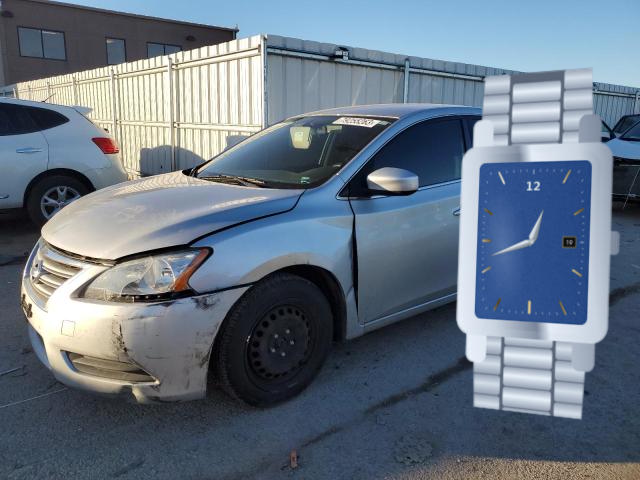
12:42
